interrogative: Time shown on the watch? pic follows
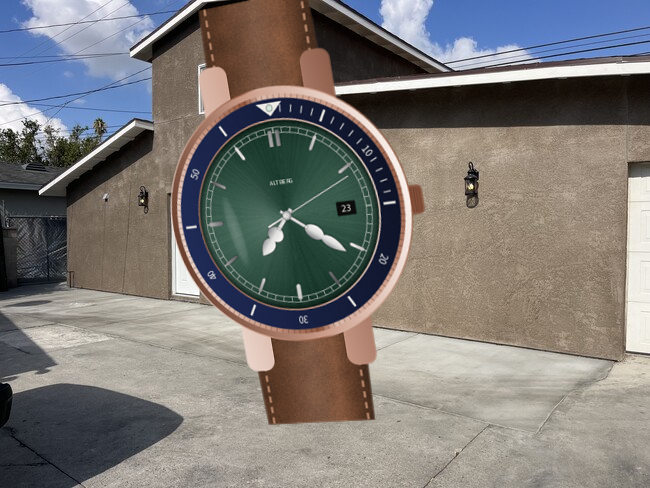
7:21:11
